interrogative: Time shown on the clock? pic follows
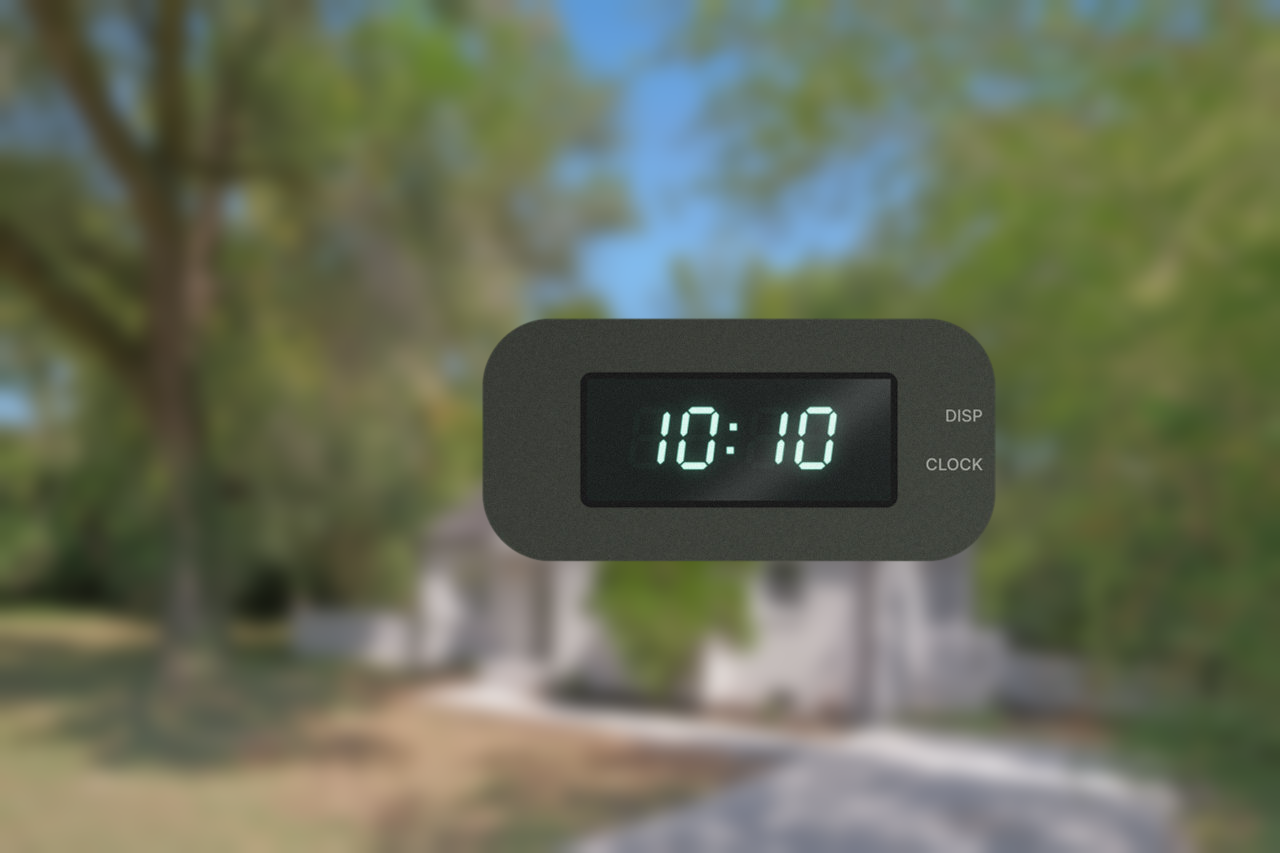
10:10
